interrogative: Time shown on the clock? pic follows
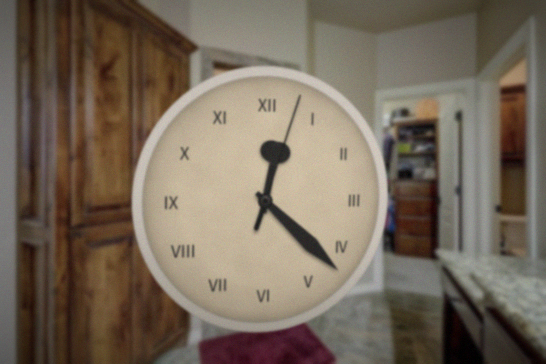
12:22:03
